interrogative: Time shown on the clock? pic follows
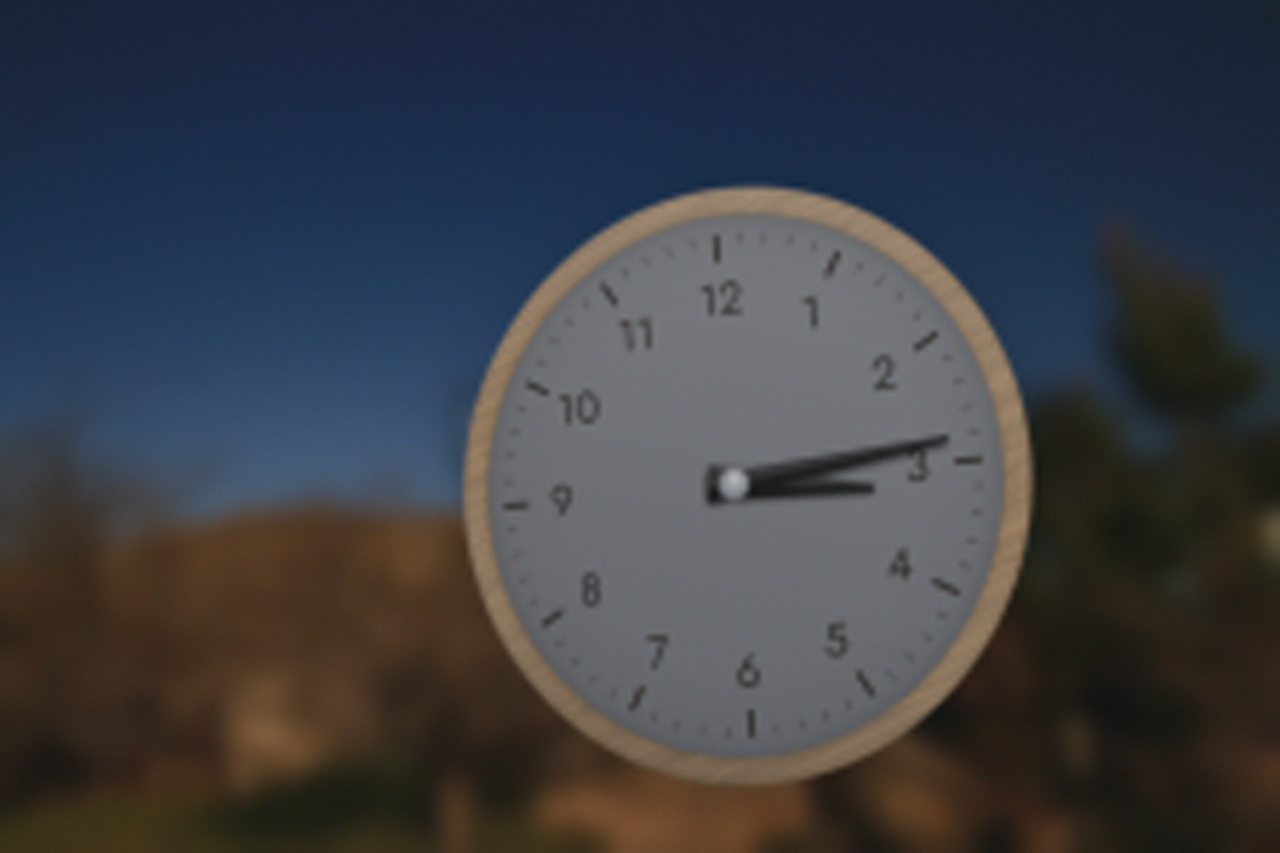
3:14
